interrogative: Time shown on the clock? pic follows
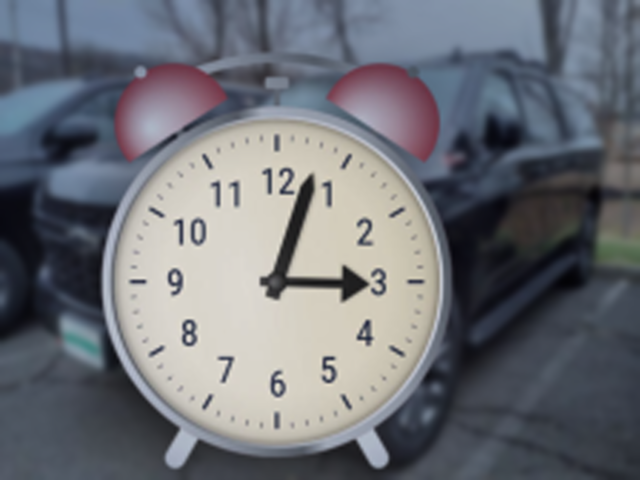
3:03
